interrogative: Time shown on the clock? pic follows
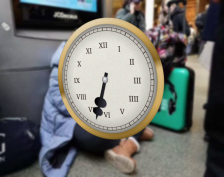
6:33
